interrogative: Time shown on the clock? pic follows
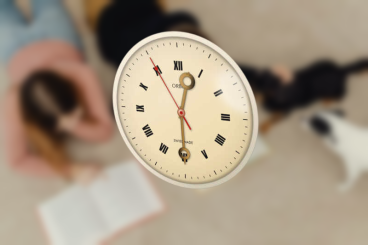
12:29:55
